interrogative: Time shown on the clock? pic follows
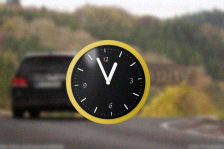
12:57
